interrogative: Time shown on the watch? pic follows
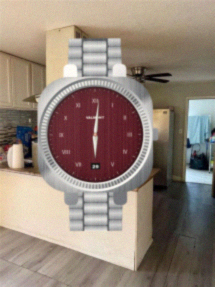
6:01
